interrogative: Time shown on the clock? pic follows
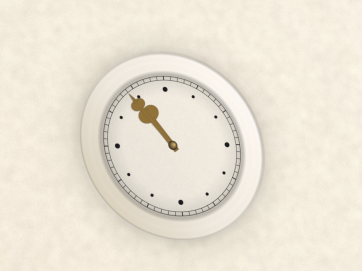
10:54
